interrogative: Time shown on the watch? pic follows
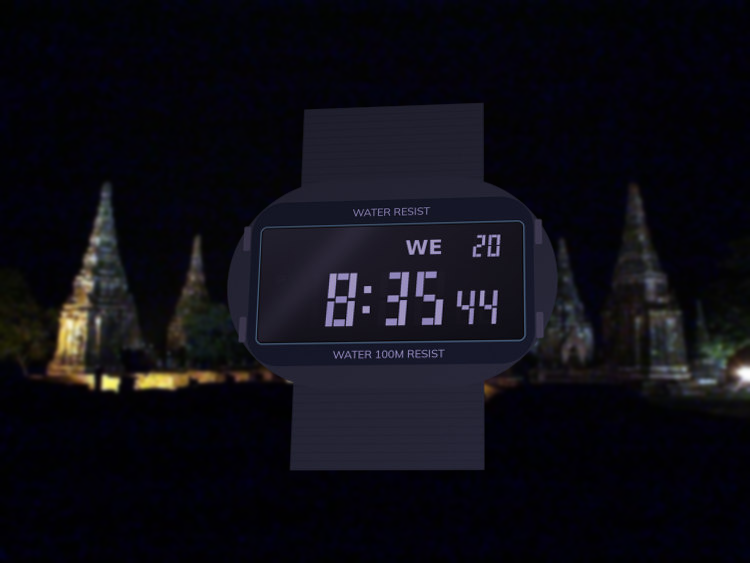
8:35:44
